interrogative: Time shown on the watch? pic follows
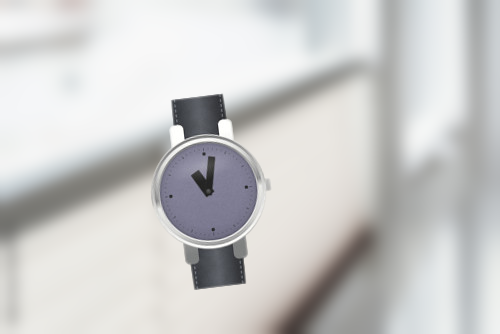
11:02
